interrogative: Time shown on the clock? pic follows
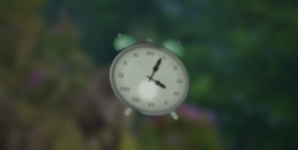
4:04
